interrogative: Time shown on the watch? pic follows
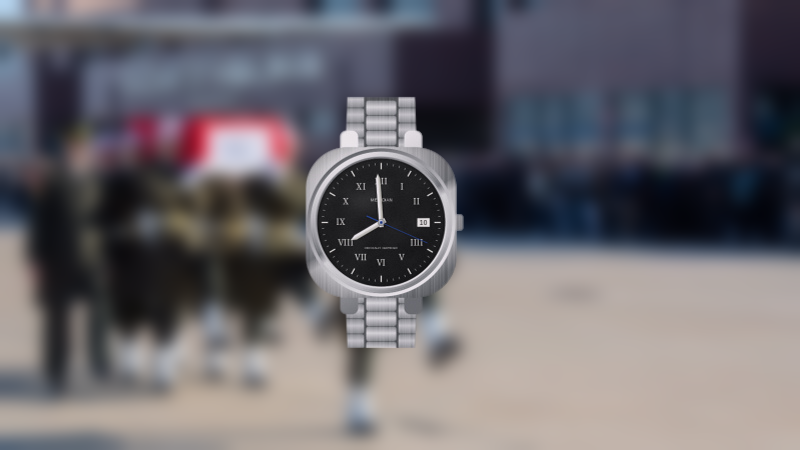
7:59:19
